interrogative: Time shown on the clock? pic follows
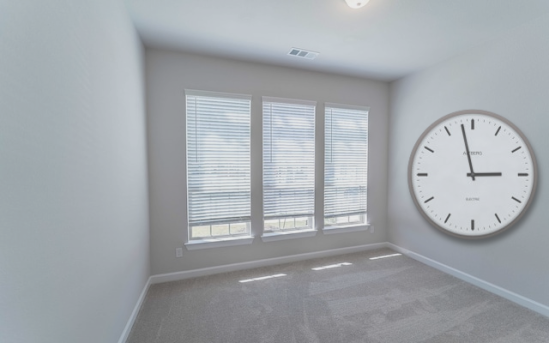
2:58
